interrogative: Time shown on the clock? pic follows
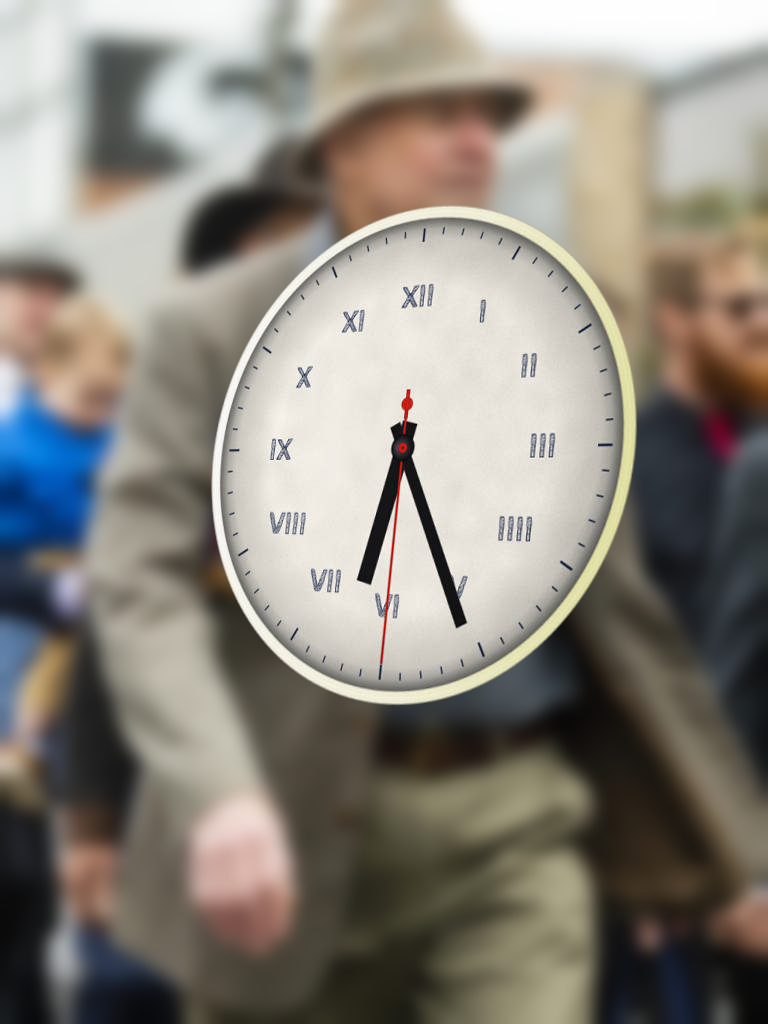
6:25:30
